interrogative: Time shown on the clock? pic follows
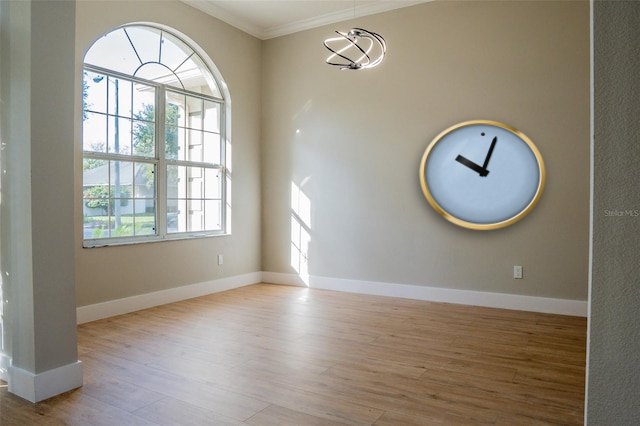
10:03
